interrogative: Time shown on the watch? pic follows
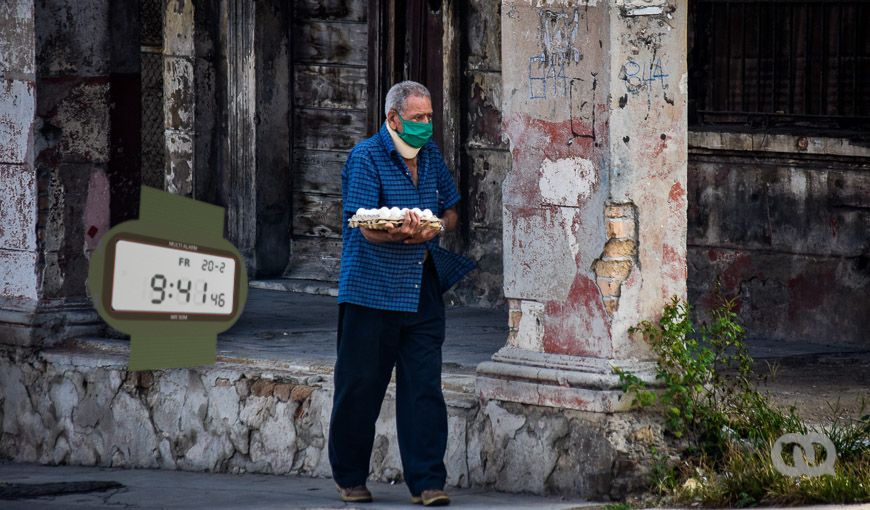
9:41:46
